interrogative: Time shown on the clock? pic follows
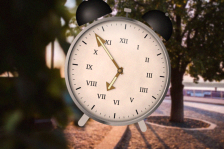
6:53
